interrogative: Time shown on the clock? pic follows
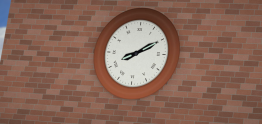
8:10
